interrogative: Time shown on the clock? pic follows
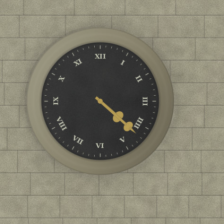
4:22
